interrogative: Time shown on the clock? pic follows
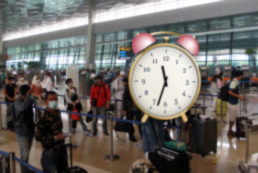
11:33
